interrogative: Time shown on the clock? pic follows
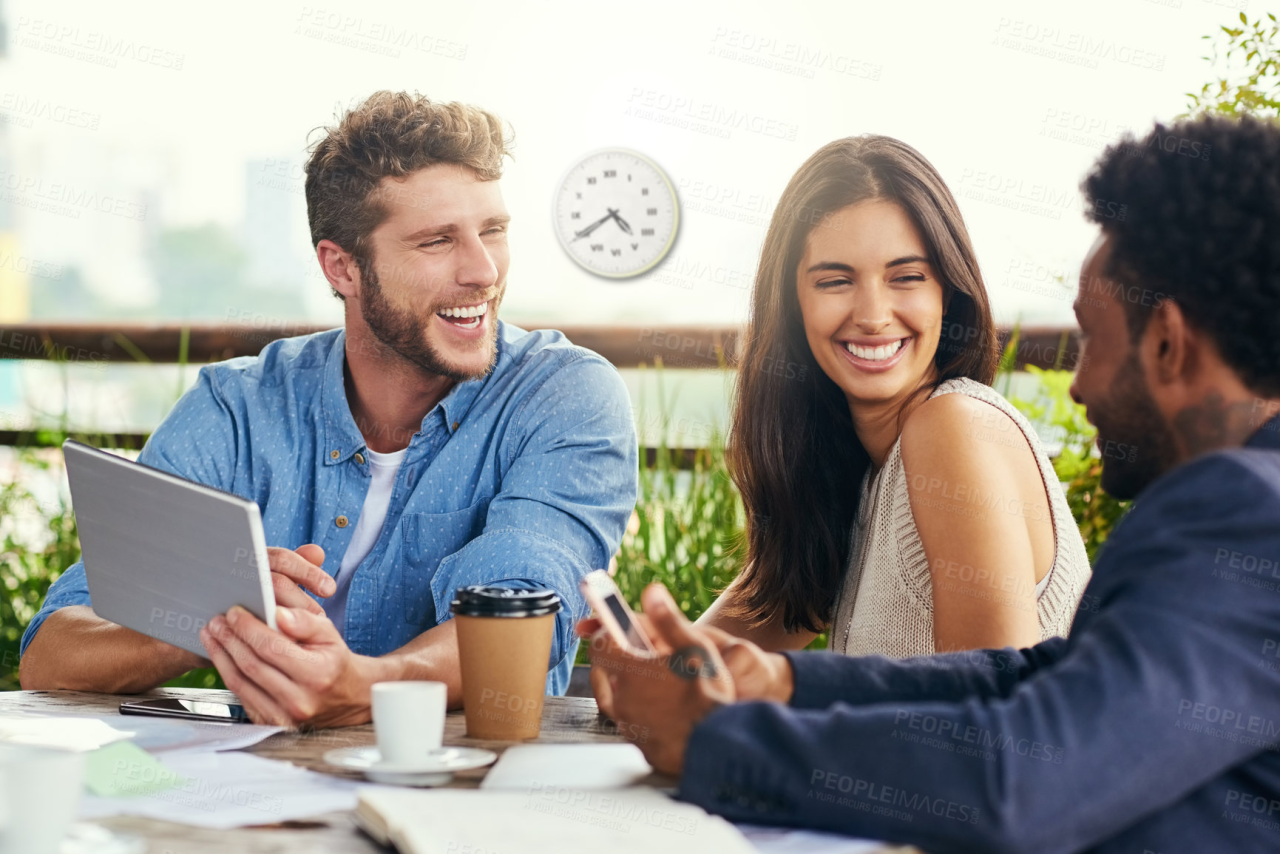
4:40
